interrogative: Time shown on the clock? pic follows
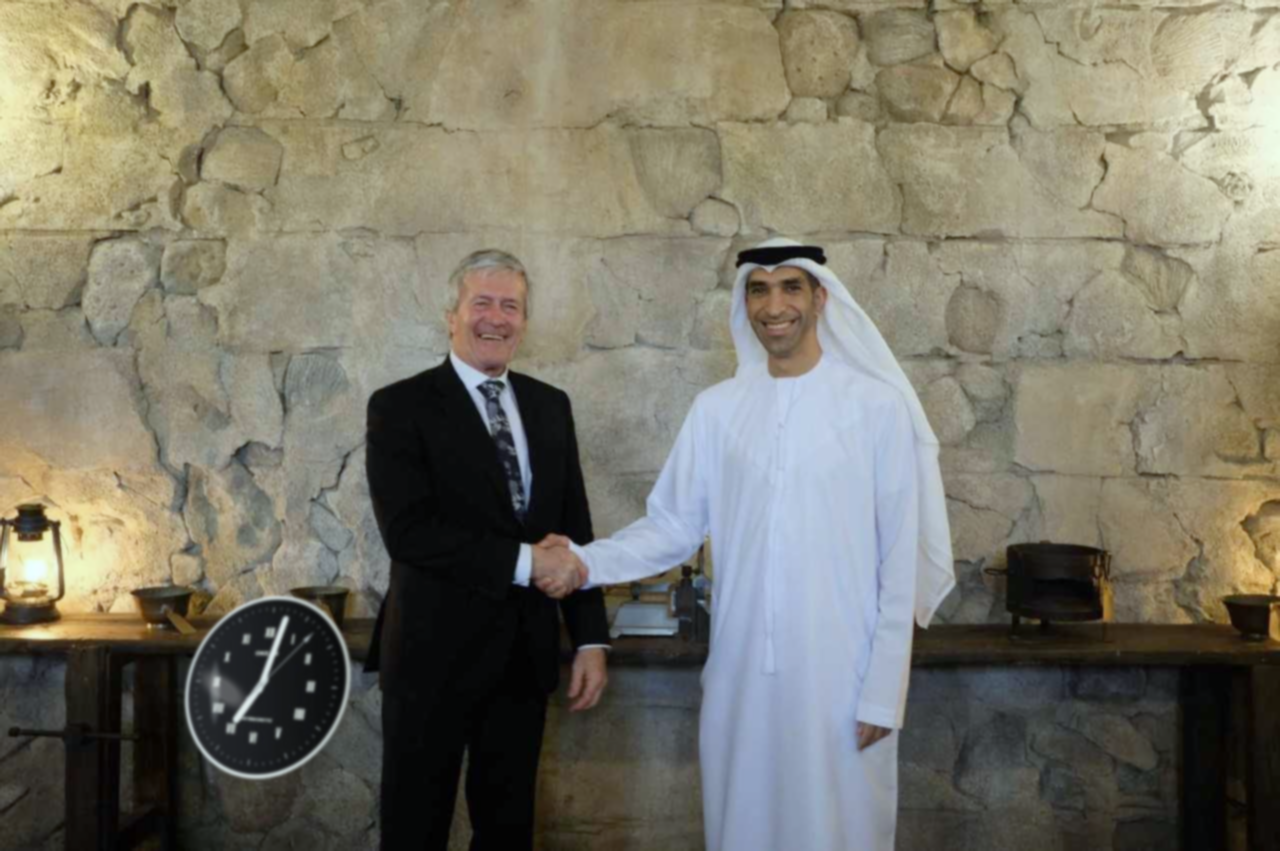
7:02:07
